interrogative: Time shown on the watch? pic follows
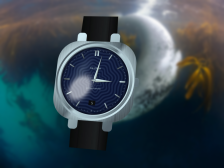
3:02
